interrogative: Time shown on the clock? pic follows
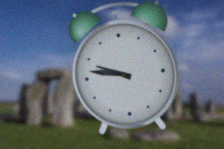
9:47
